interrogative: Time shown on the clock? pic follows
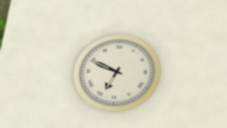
6:49
